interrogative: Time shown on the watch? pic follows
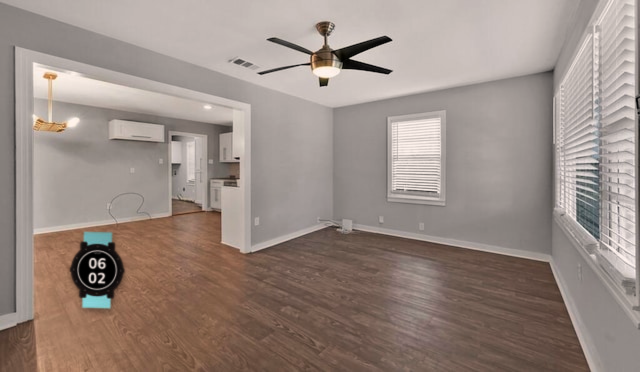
6:02
